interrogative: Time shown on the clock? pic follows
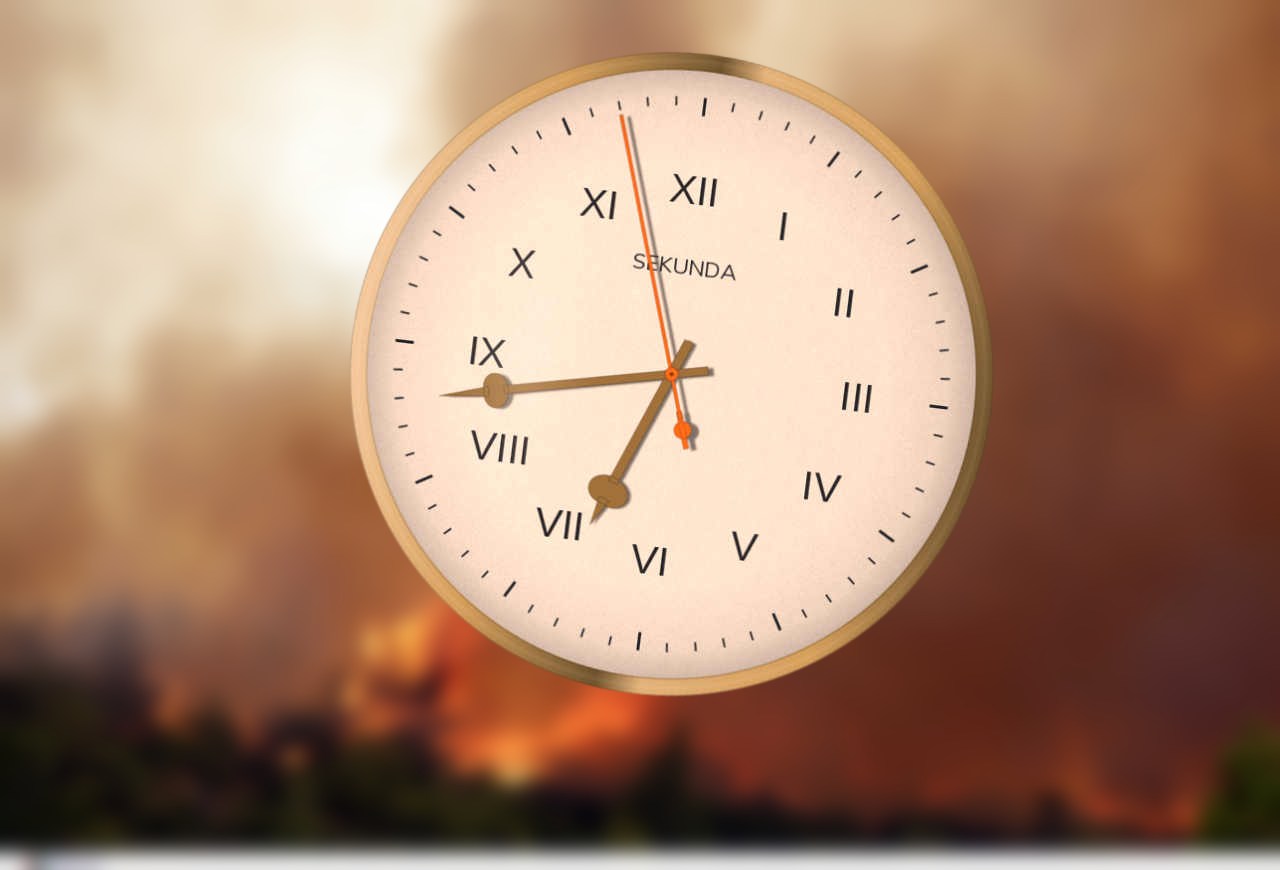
6:42:57
